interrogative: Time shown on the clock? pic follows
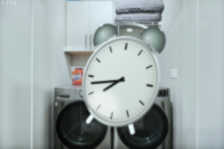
7:43
